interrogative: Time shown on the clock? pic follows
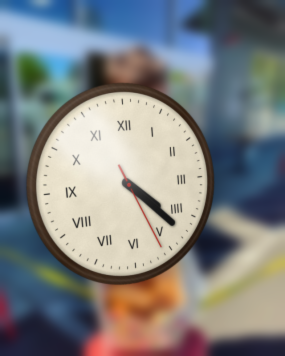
4:22:26
